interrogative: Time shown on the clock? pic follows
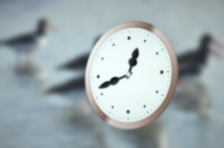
12:42
